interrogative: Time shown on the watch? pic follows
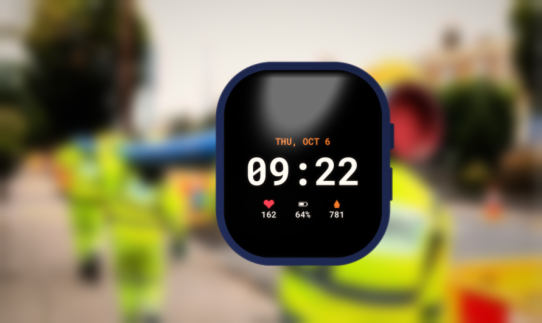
9:22
